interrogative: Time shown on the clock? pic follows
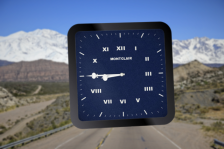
8:45
